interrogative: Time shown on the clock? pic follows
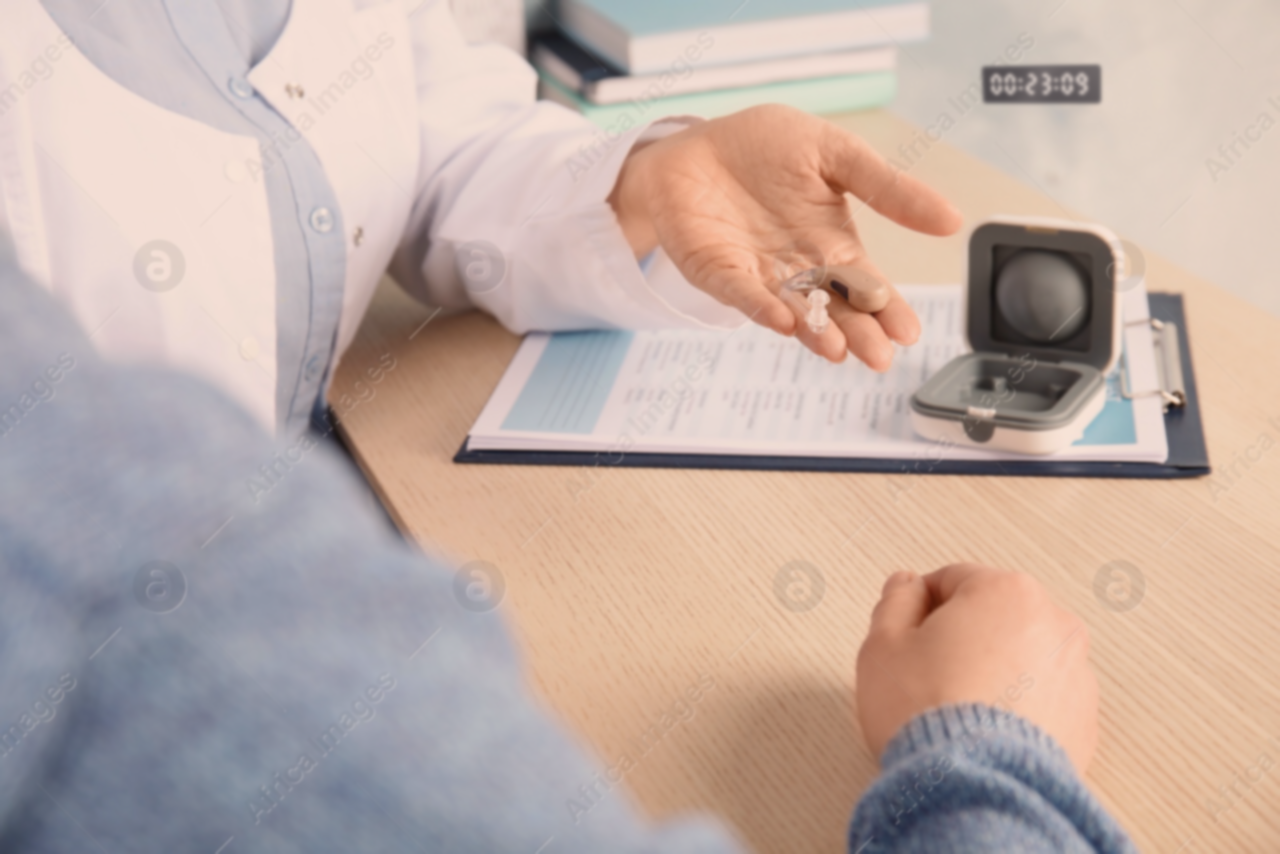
0:23:09
